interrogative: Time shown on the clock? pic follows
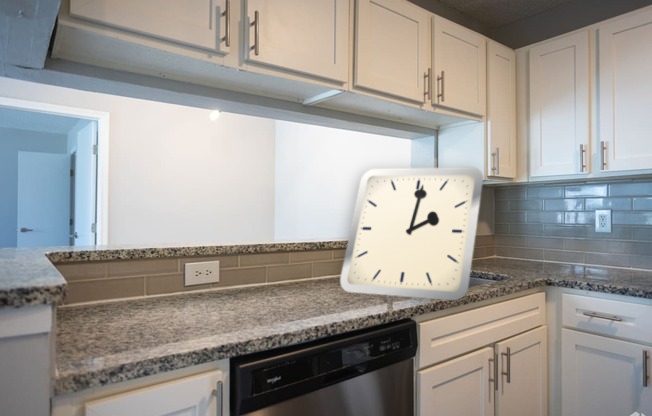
2:01
